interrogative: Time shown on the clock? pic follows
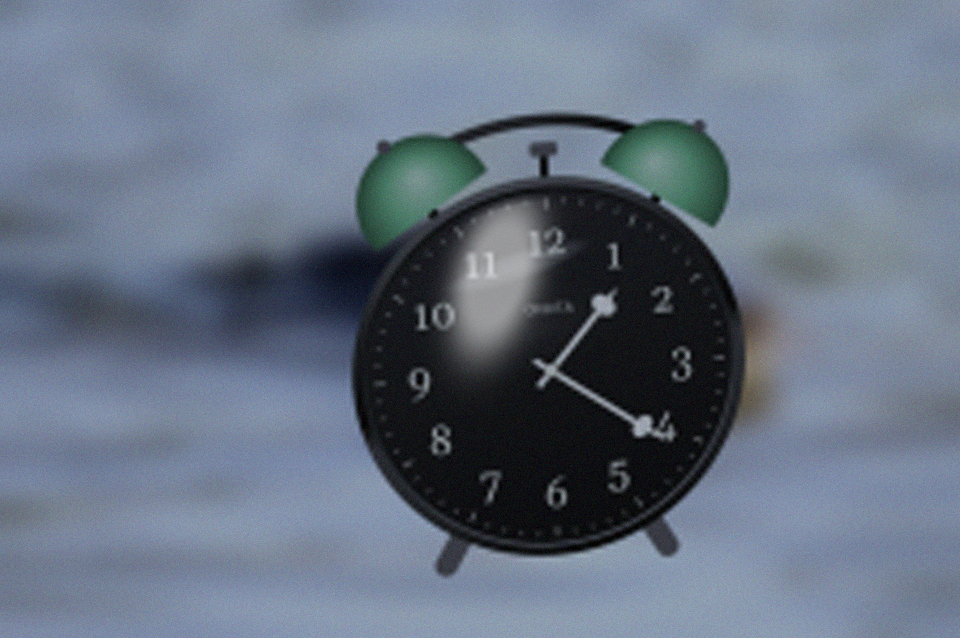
1:21
